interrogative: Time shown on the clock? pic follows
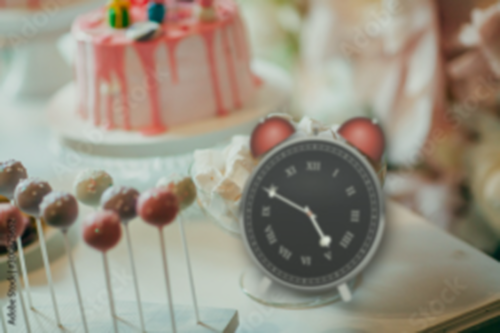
4:49
